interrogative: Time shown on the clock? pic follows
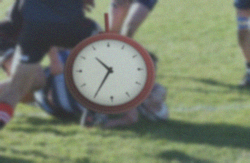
10:35
